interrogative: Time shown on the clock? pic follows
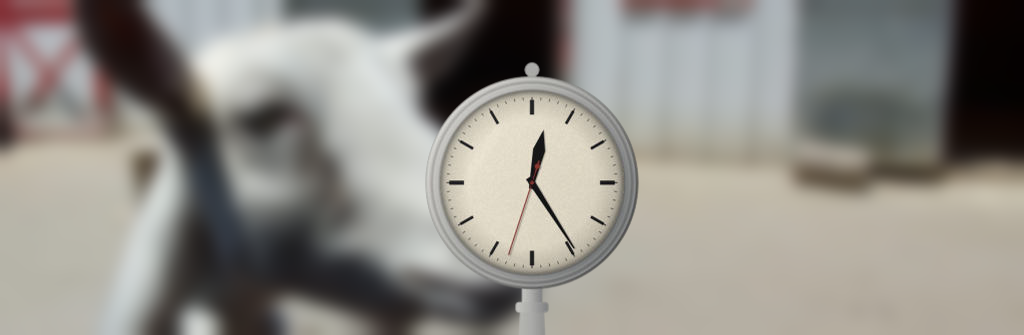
12:24:33
